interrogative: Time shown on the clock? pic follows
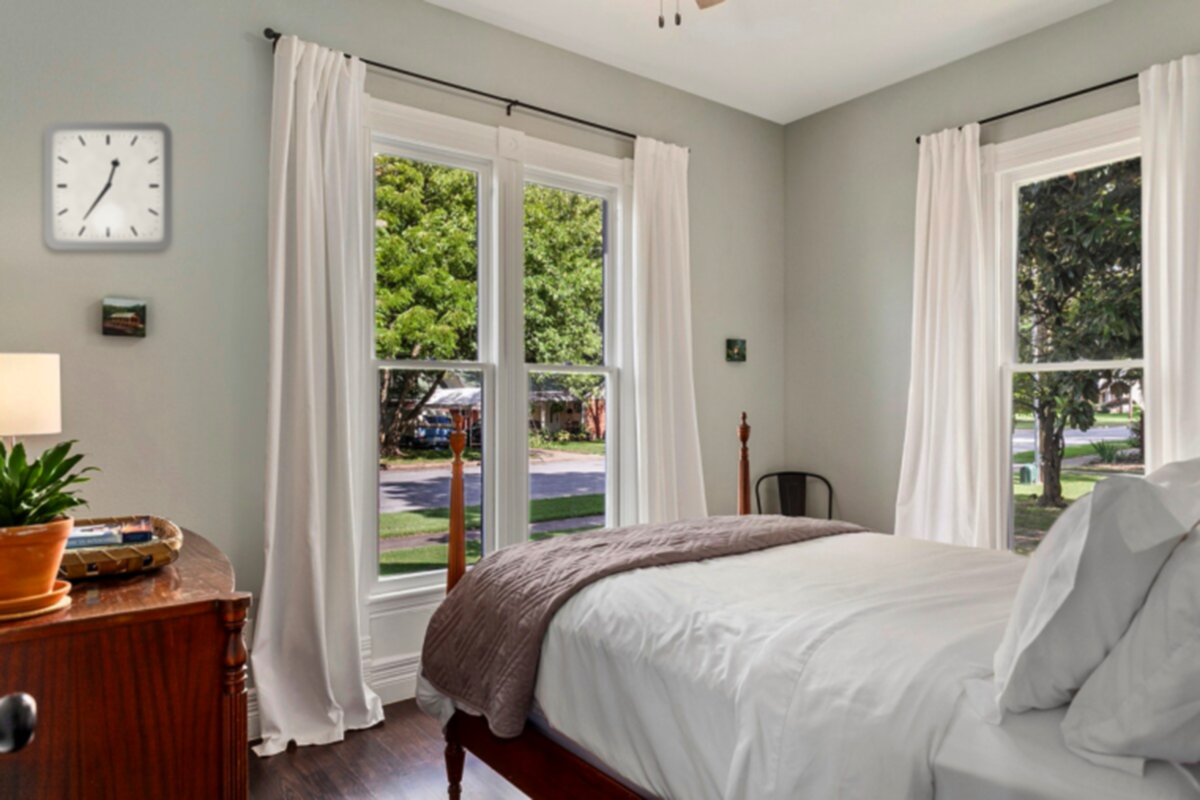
12:36
